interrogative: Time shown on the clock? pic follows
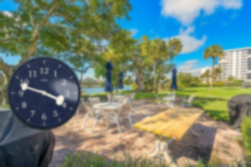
3:48
